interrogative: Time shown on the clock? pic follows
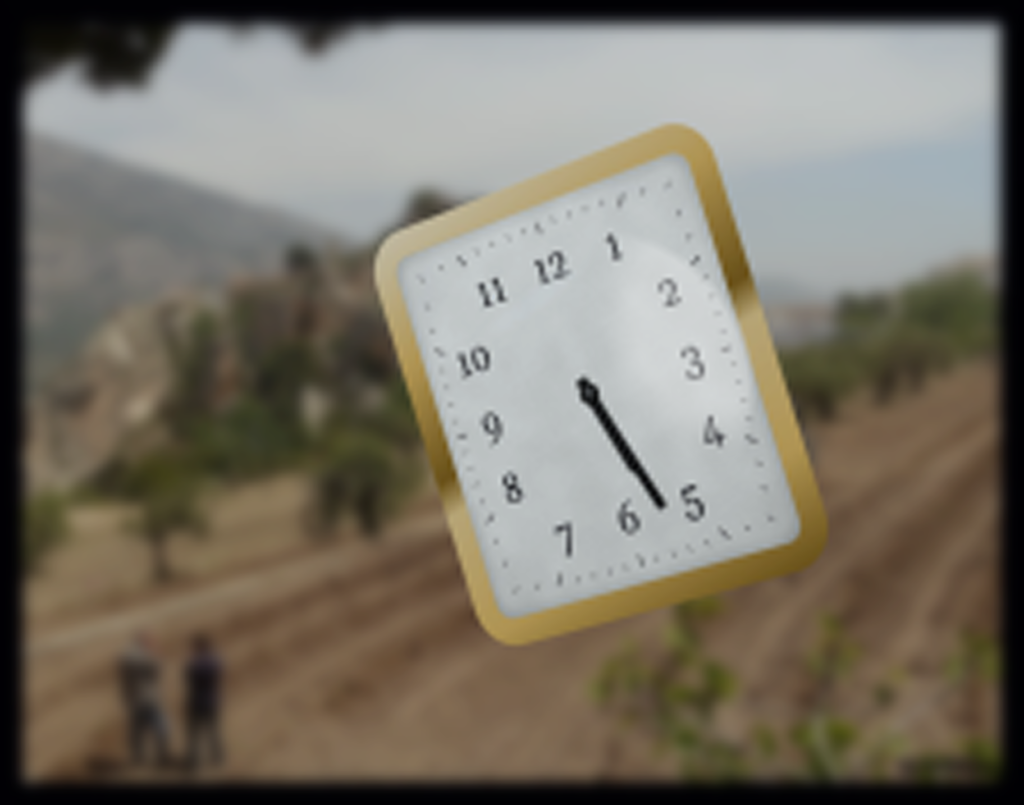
5:27
